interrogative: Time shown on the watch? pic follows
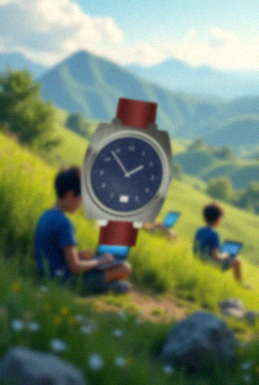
1:53
